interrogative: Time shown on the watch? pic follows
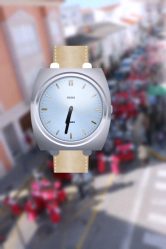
6:32
